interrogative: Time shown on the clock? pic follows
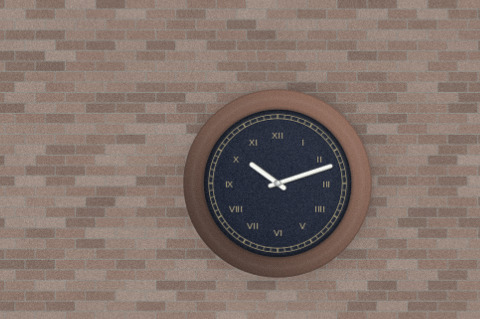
10:12
